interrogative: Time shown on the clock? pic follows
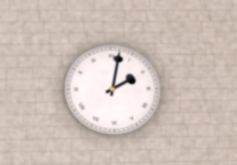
2:02
